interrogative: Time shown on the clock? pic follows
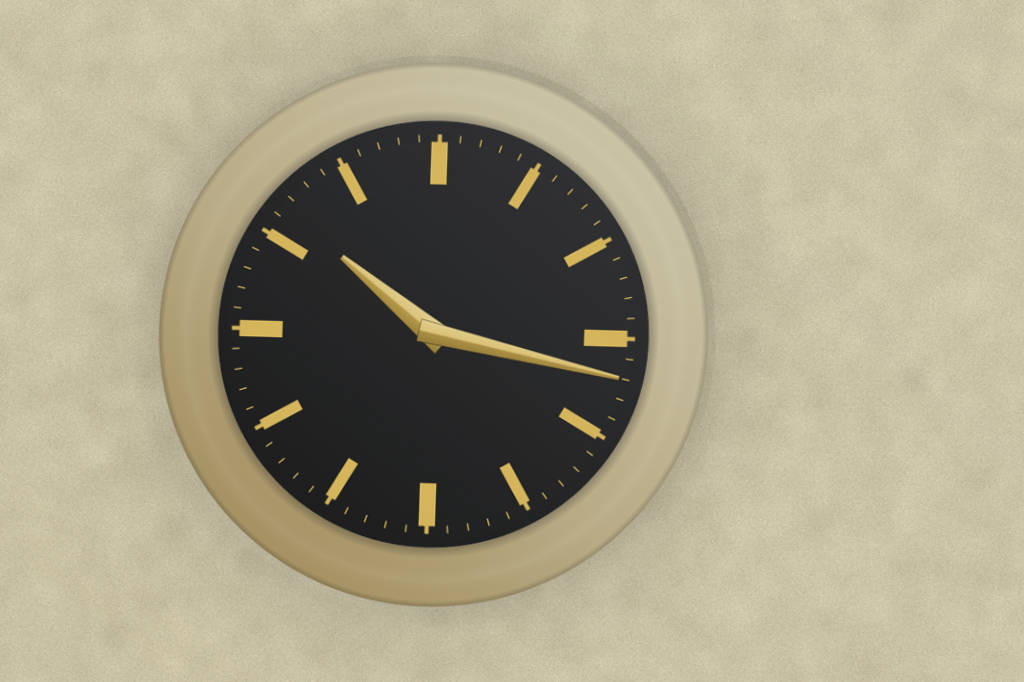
10:17
